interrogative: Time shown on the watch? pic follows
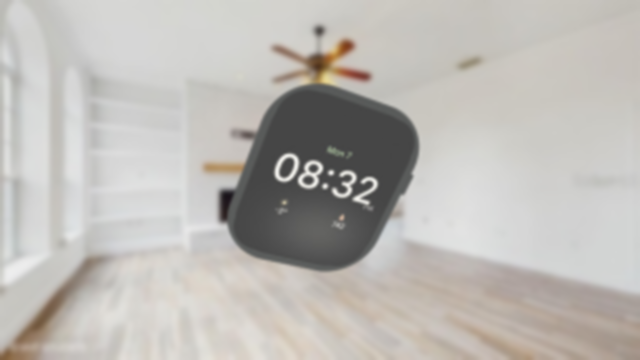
8:32
